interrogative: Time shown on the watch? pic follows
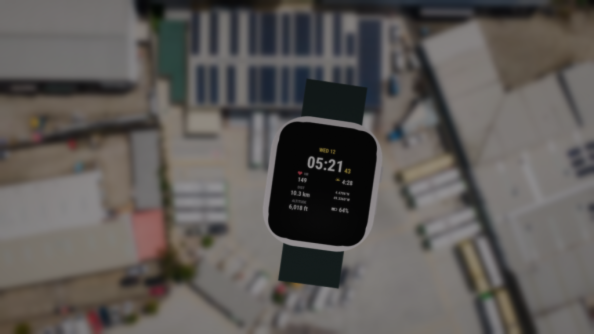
5:21
